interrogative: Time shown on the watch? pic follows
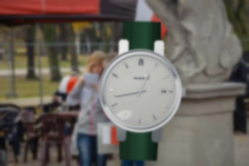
12:43
